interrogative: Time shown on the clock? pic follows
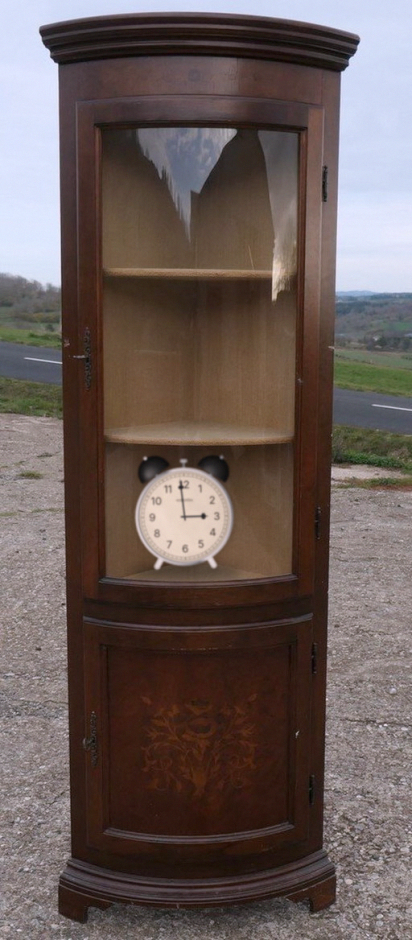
2:59
